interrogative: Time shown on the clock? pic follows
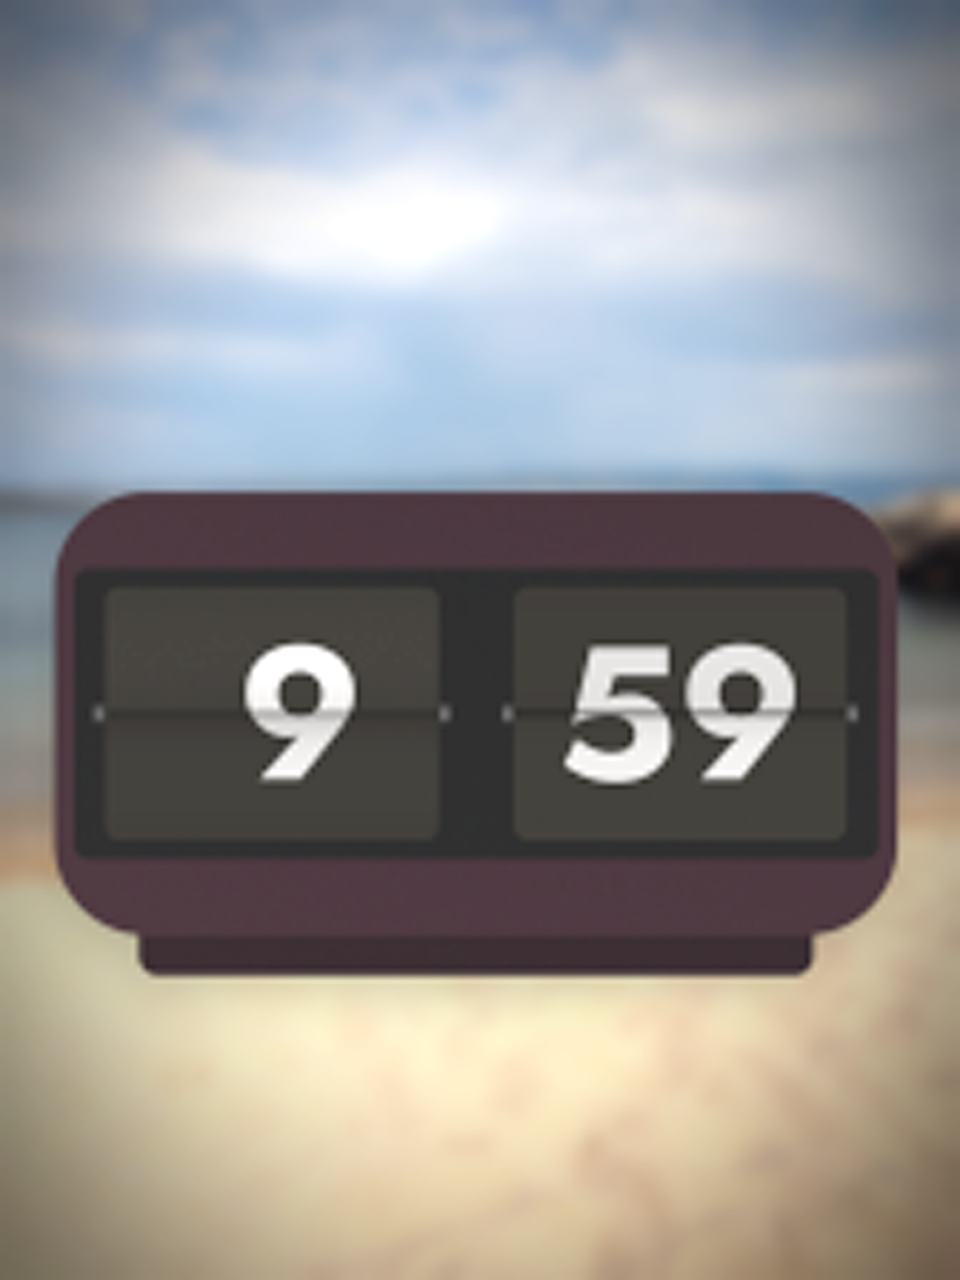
9:59
